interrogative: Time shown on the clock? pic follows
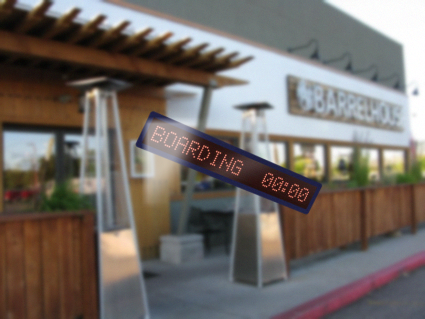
0:00
